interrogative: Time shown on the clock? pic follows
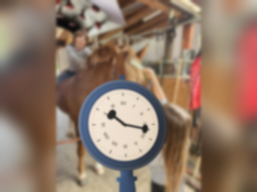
10:17
